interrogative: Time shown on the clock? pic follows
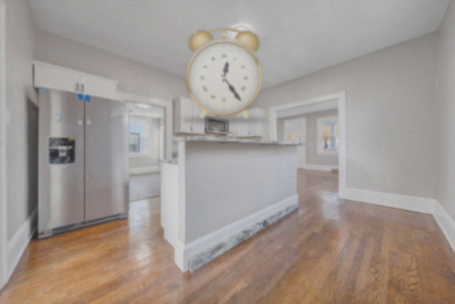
12:24
